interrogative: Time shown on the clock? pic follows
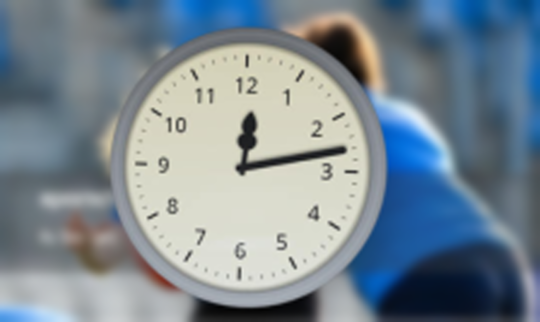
12:13
